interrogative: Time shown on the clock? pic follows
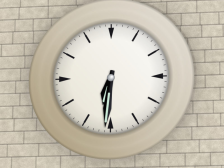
6:31
